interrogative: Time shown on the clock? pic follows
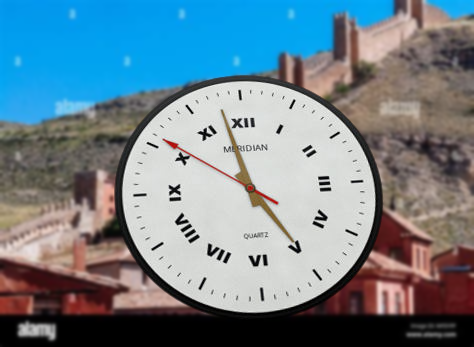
4:57:51
